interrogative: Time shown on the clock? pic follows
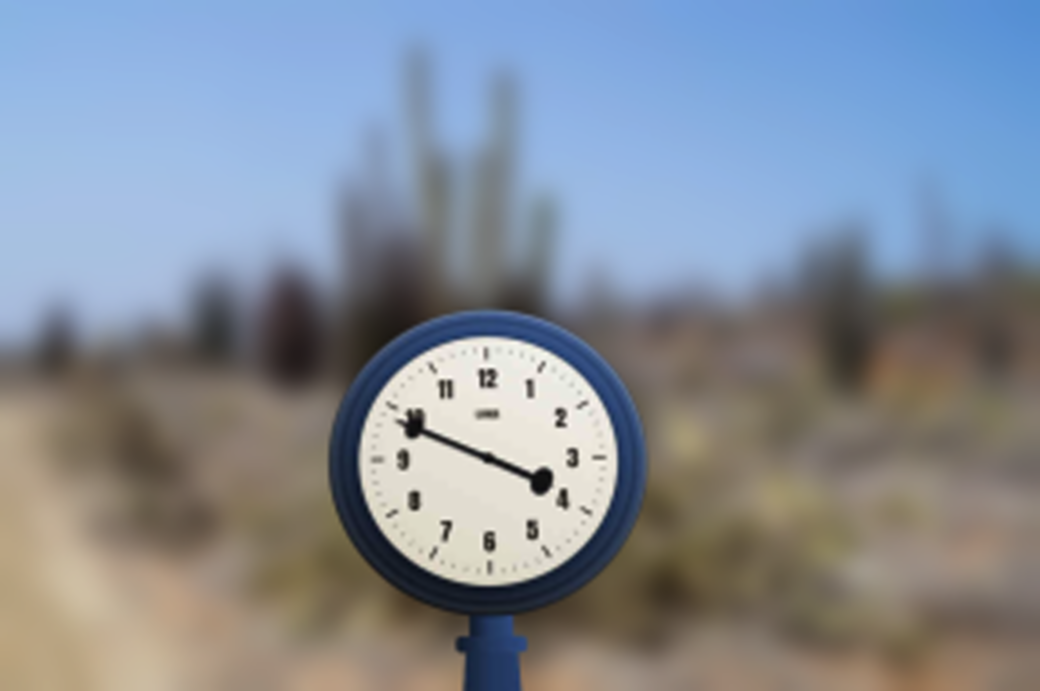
3:49
